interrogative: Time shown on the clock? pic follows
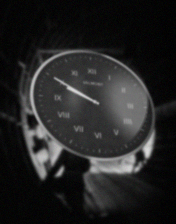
9:50
